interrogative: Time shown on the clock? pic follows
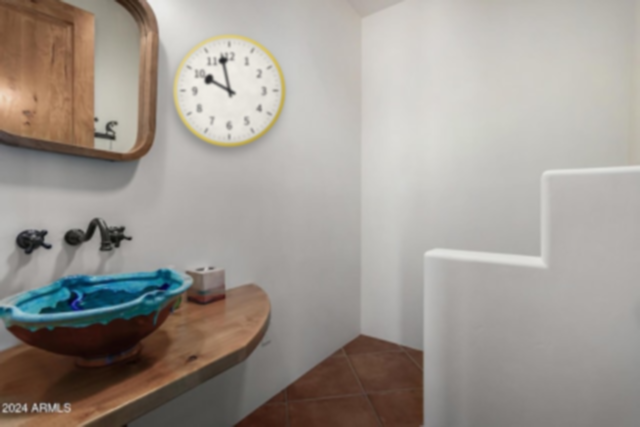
9:58
